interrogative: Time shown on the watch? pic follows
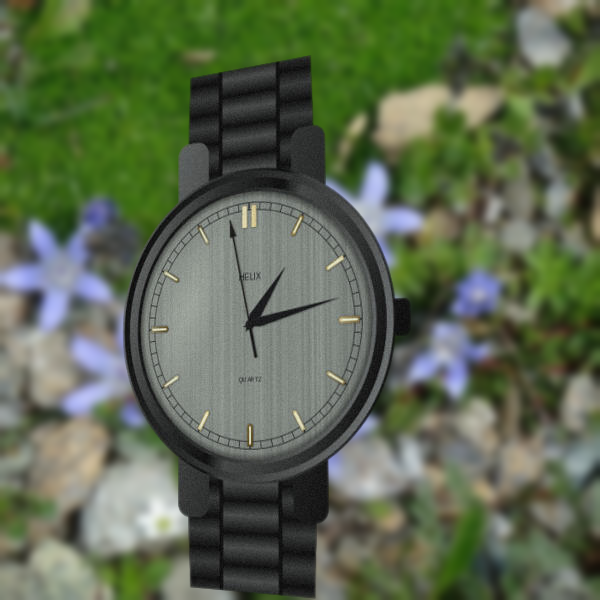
1:12:58
